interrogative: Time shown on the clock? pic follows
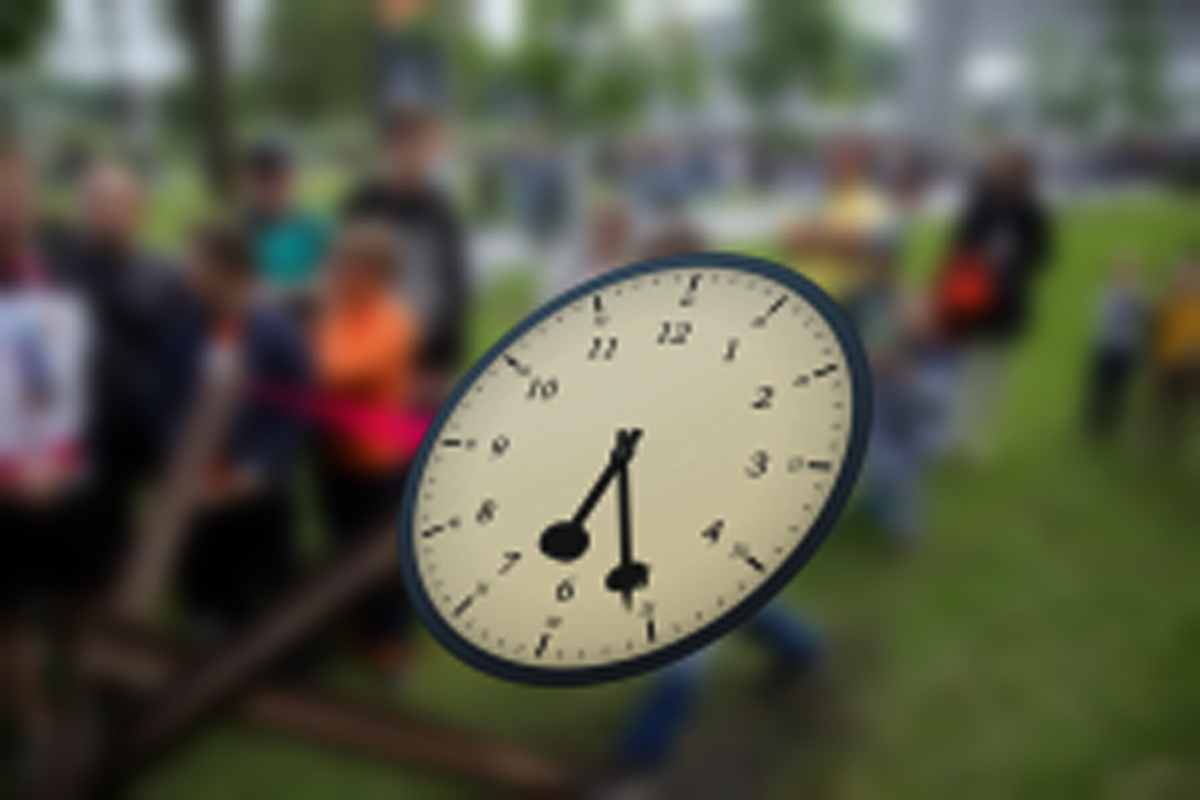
6:26
